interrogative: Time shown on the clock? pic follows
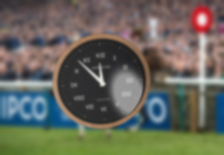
11:53
